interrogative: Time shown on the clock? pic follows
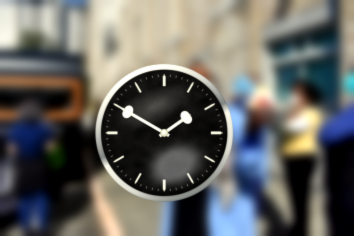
1:50
